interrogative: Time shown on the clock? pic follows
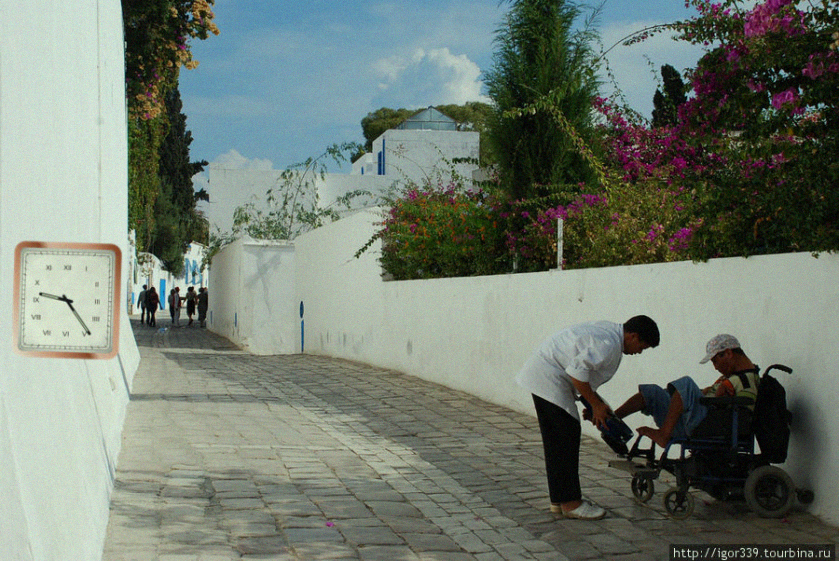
9:24
